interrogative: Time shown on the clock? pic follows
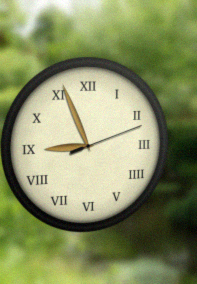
8:56:12
